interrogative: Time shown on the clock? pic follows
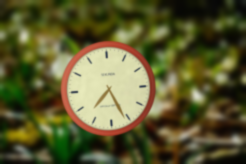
7:26
